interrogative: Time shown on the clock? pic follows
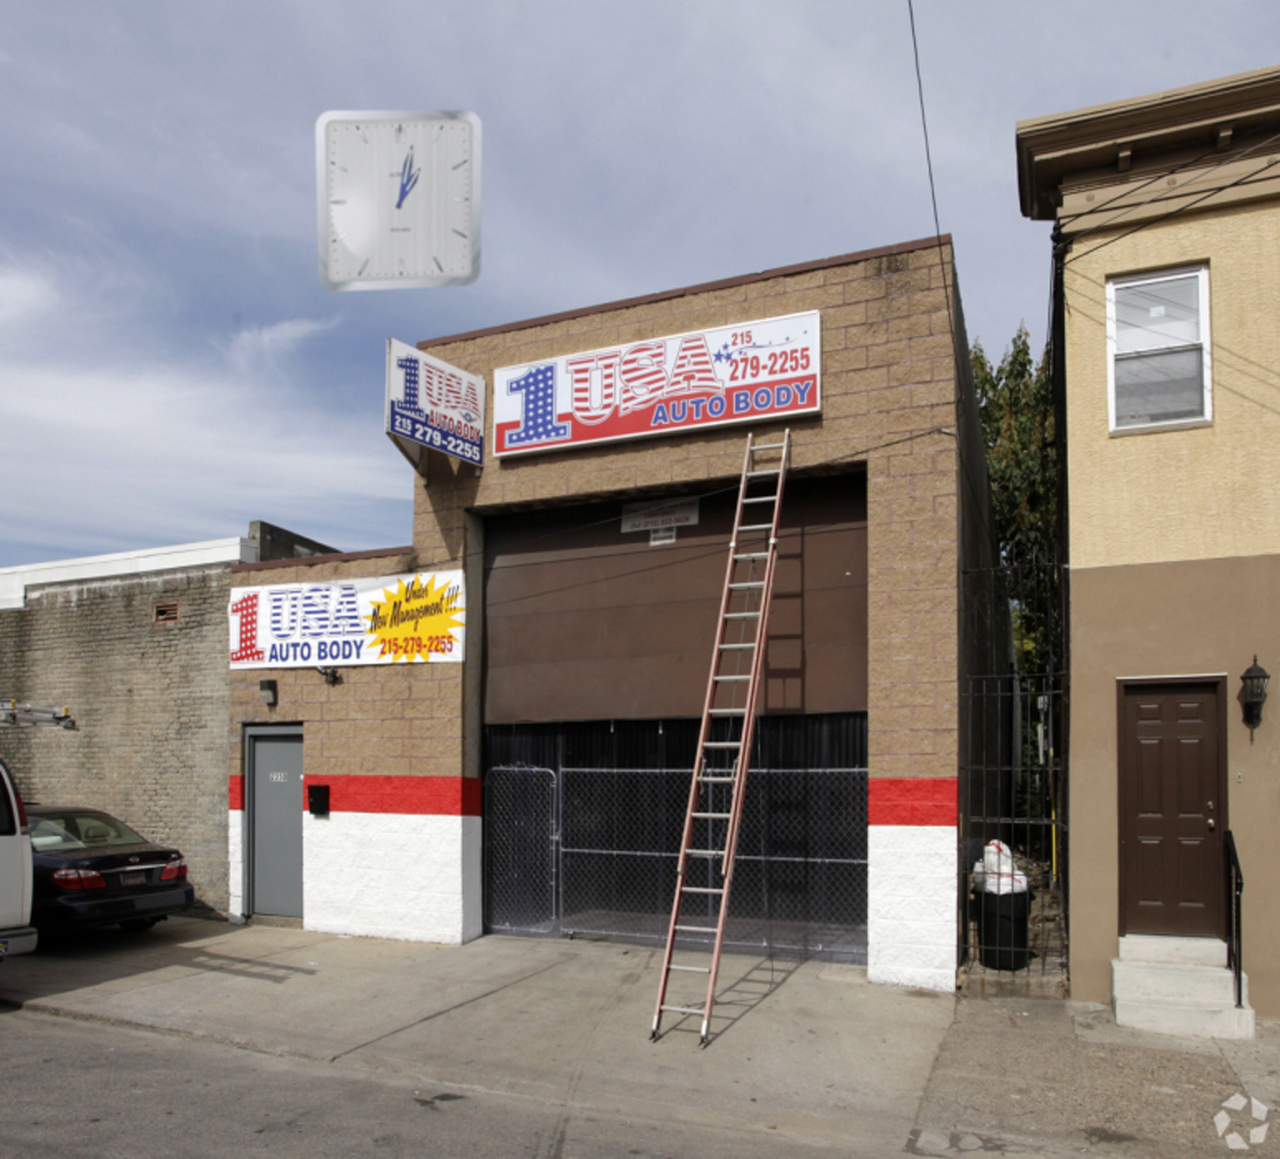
1:02
